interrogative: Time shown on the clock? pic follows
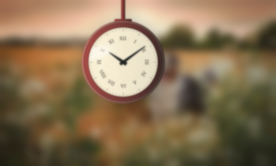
10:09
